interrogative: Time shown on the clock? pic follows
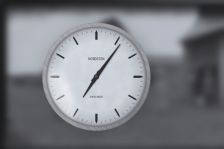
7:06
